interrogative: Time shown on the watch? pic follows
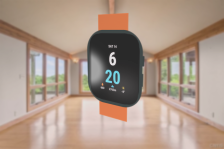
6:20
